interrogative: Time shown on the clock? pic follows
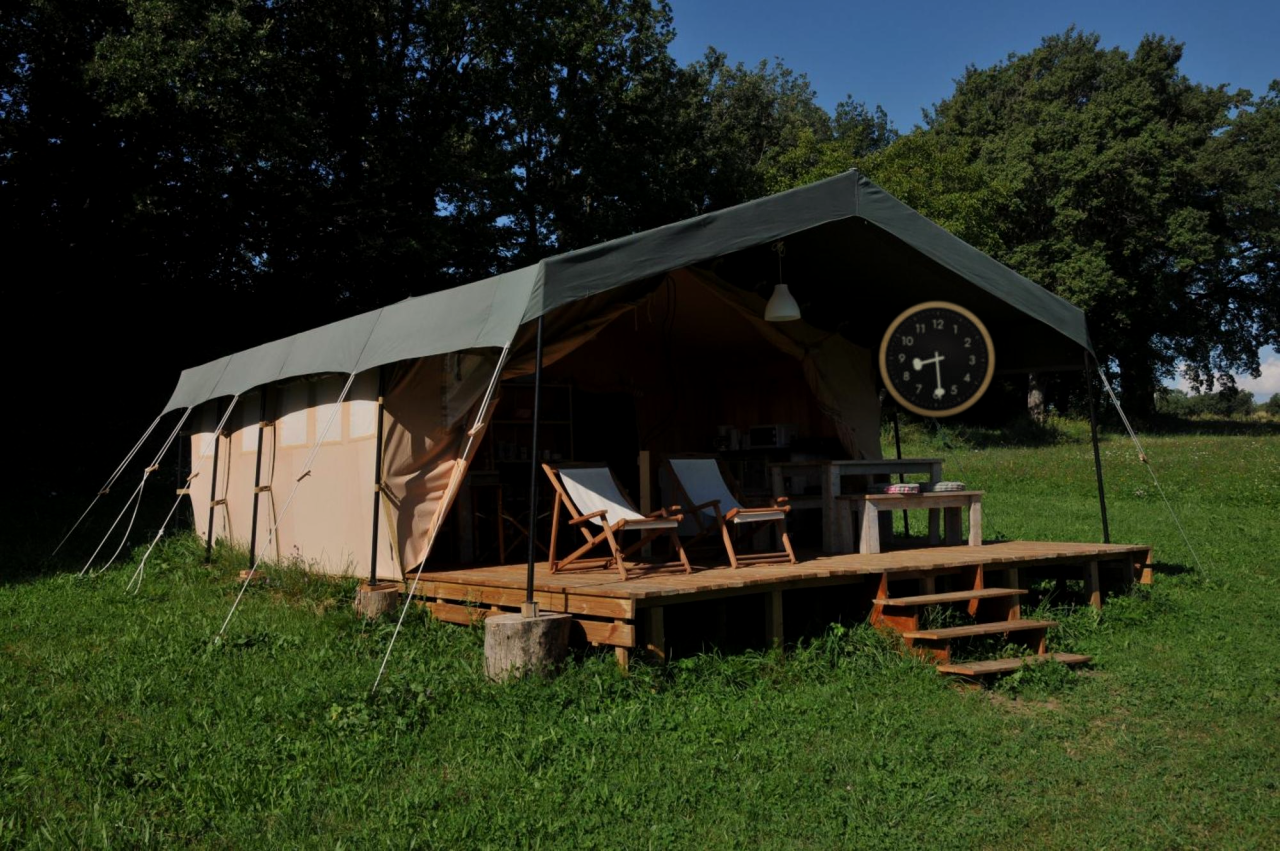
8:29
